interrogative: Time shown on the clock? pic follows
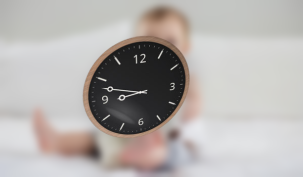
8:48
